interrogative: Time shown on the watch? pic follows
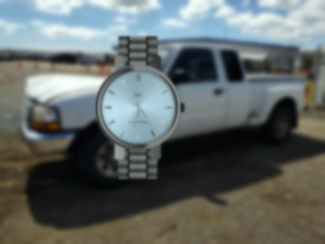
6:24
